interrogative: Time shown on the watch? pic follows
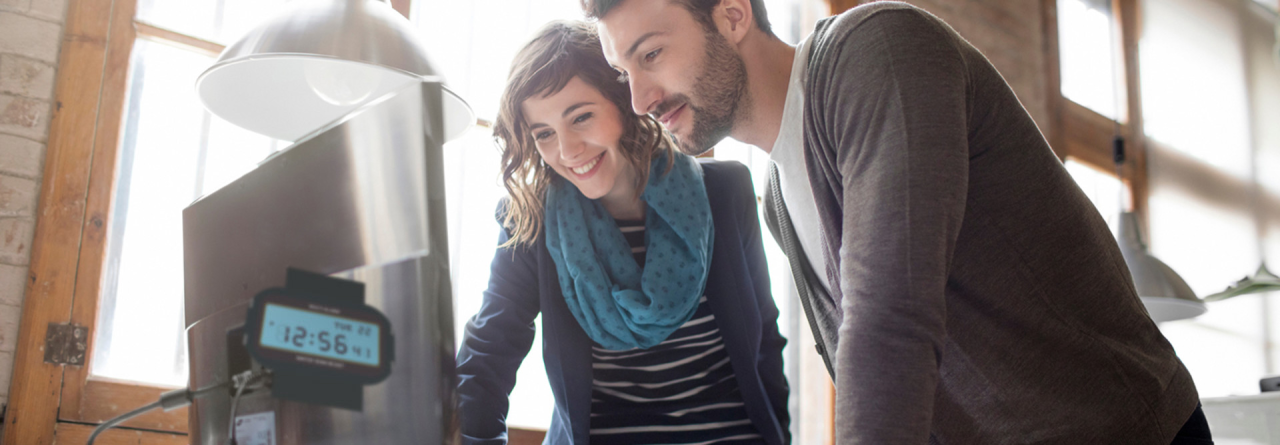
12:56
